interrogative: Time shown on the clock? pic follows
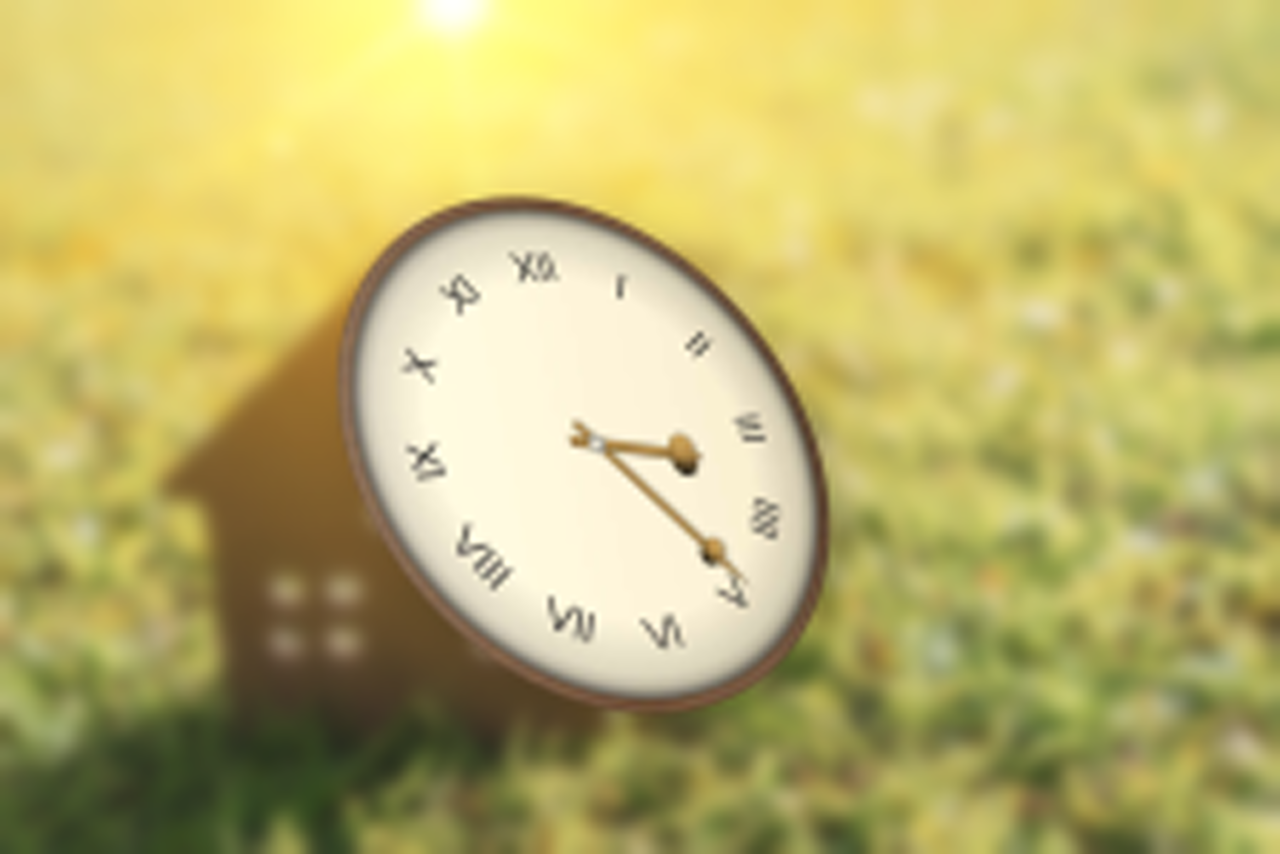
3:24
